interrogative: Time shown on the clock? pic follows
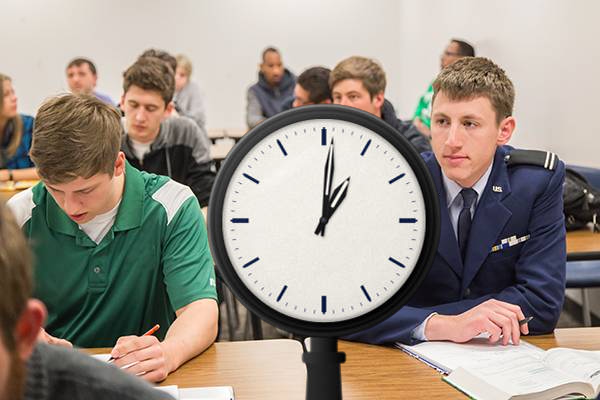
1:01
